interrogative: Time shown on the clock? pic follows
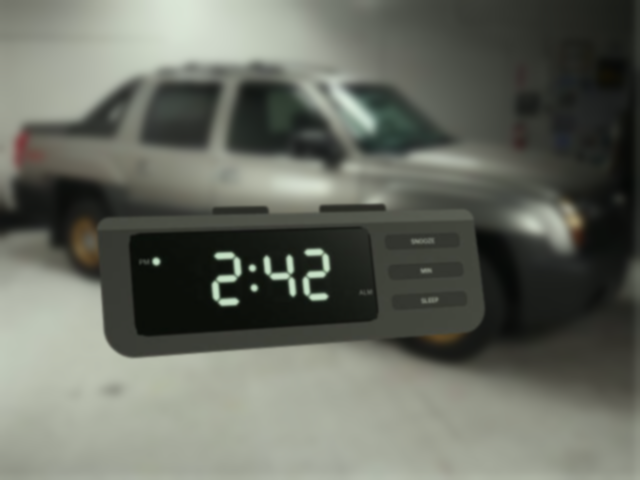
2:42
